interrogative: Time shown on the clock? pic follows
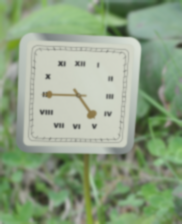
4:45
